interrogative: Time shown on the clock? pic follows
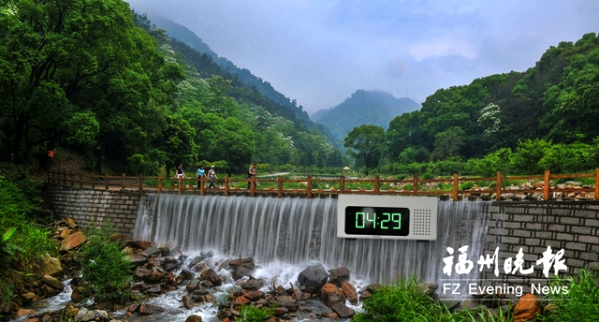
4:29
